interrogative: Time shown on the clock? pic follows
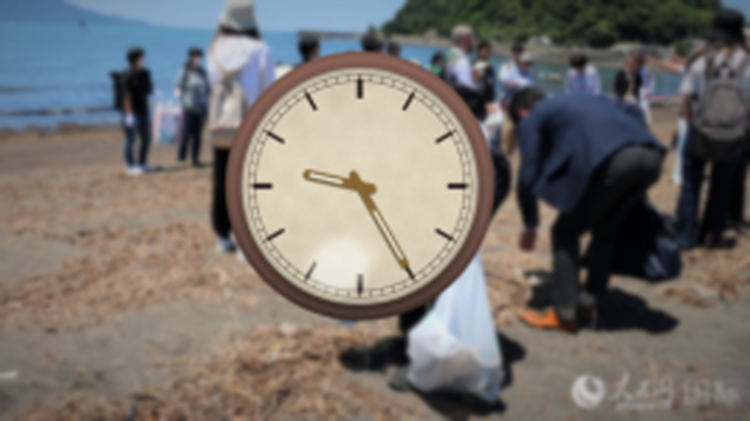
9:25
